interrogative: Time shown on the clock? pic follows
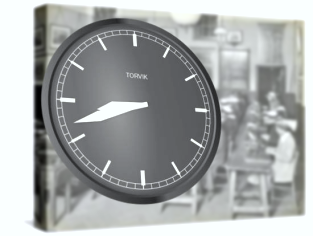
8:42
